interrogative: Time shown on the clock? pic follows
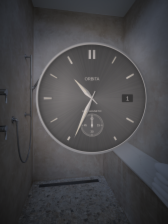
10:34
